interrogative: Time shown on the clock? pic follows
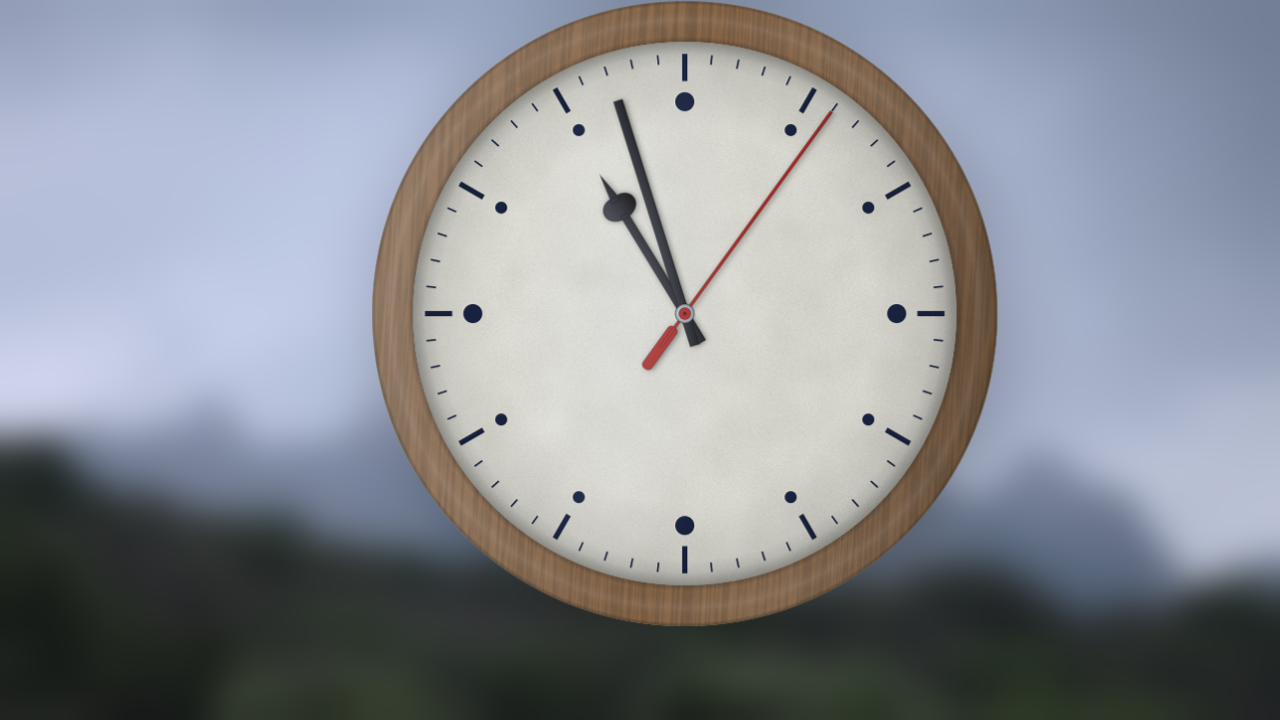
10:57:06
